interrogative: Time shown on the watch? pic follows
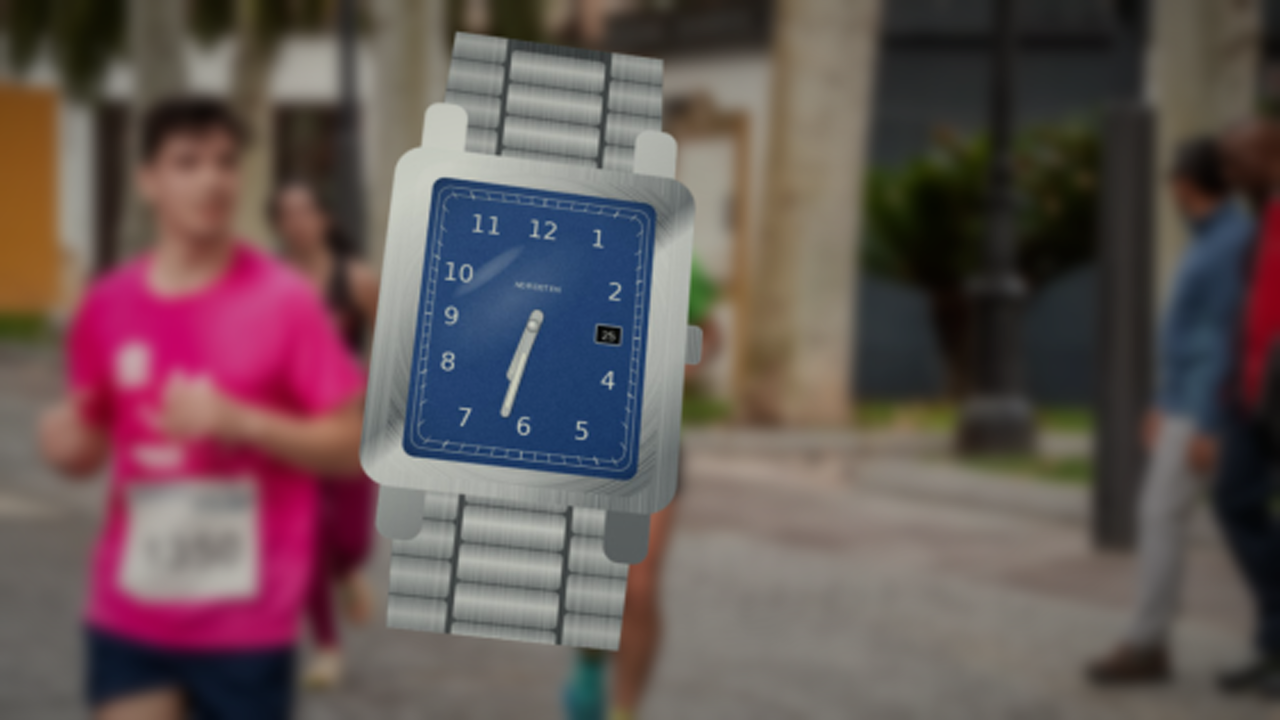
6:32
